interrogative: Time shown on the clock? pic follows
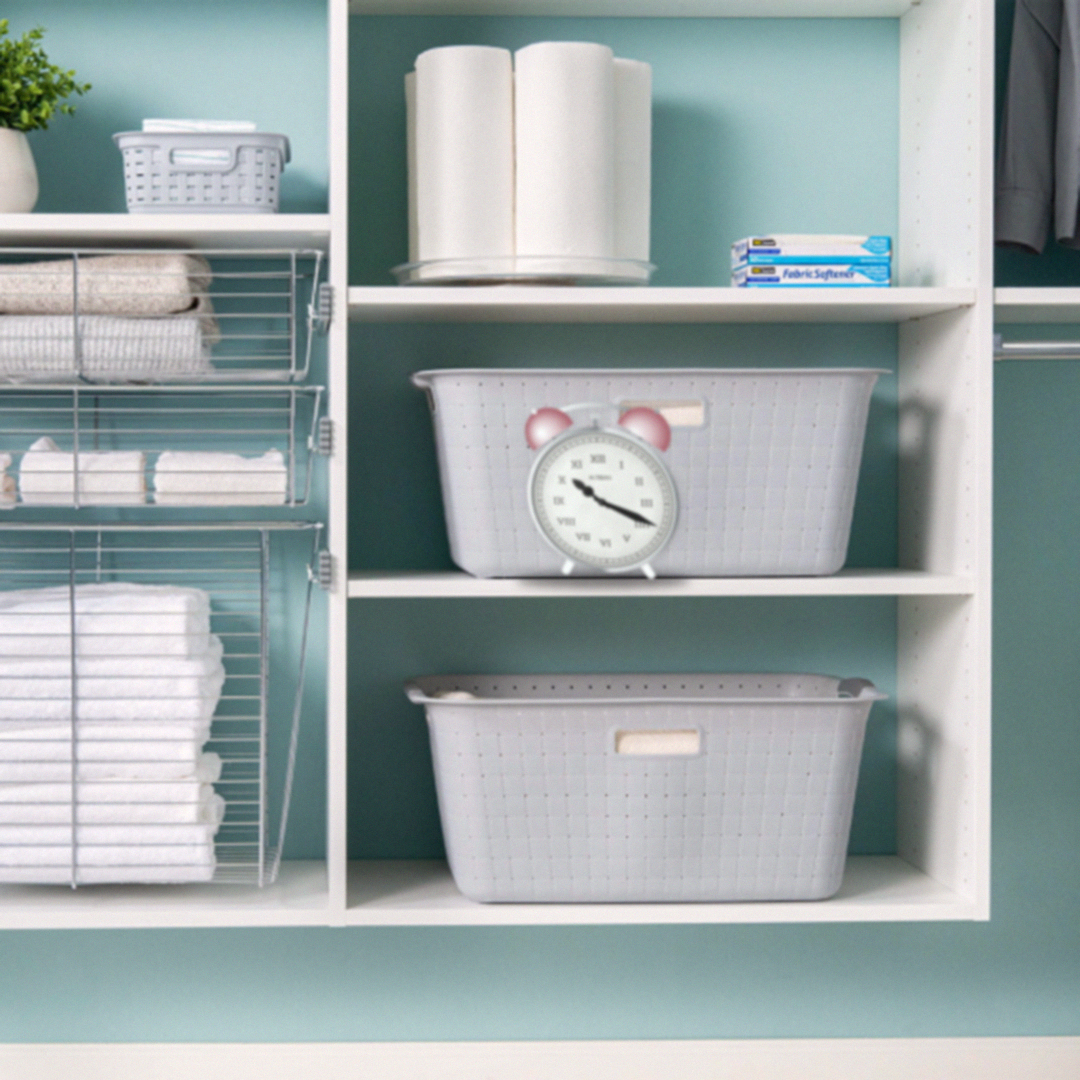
10:19
